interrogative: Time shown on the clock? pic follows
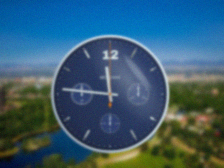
11:46
